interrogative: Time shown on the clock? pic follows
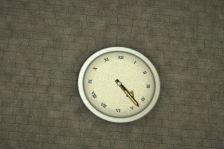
4:23
